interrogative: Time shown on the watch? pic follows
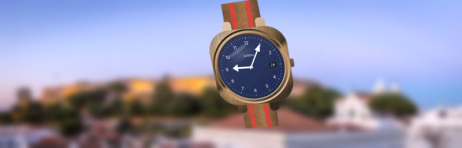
9:05
